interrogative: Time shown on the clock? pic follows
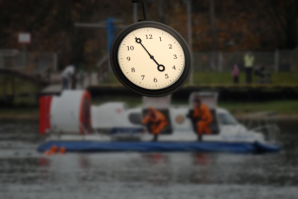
4:55
